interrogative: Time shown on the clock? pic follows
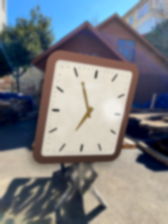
6:56
